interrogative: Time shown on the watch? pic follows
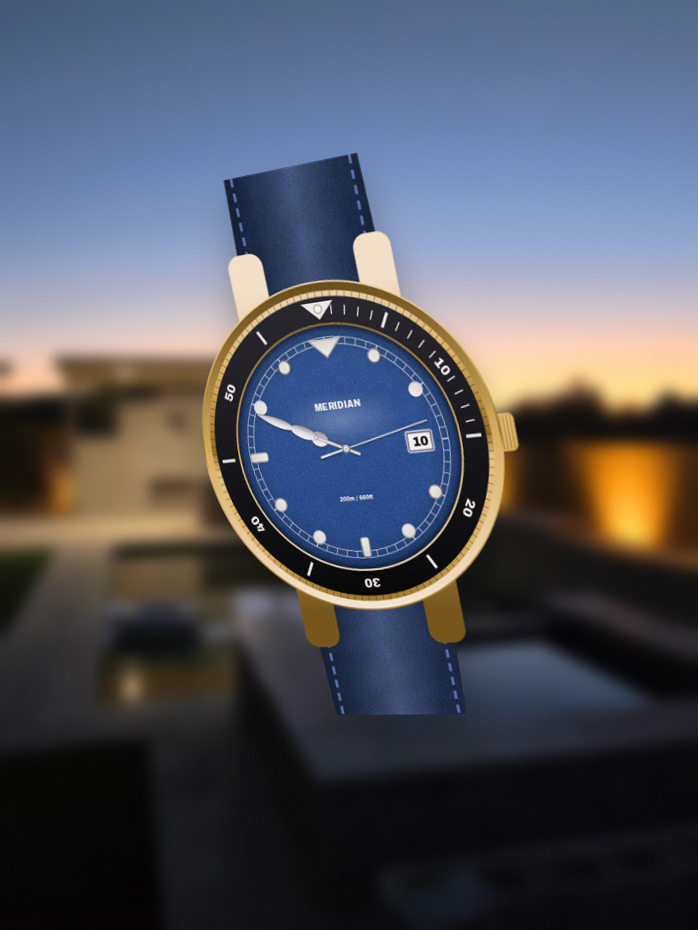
9:49:13
